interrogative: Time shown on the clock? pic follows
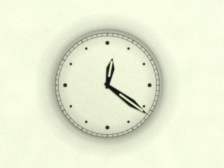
12:21
